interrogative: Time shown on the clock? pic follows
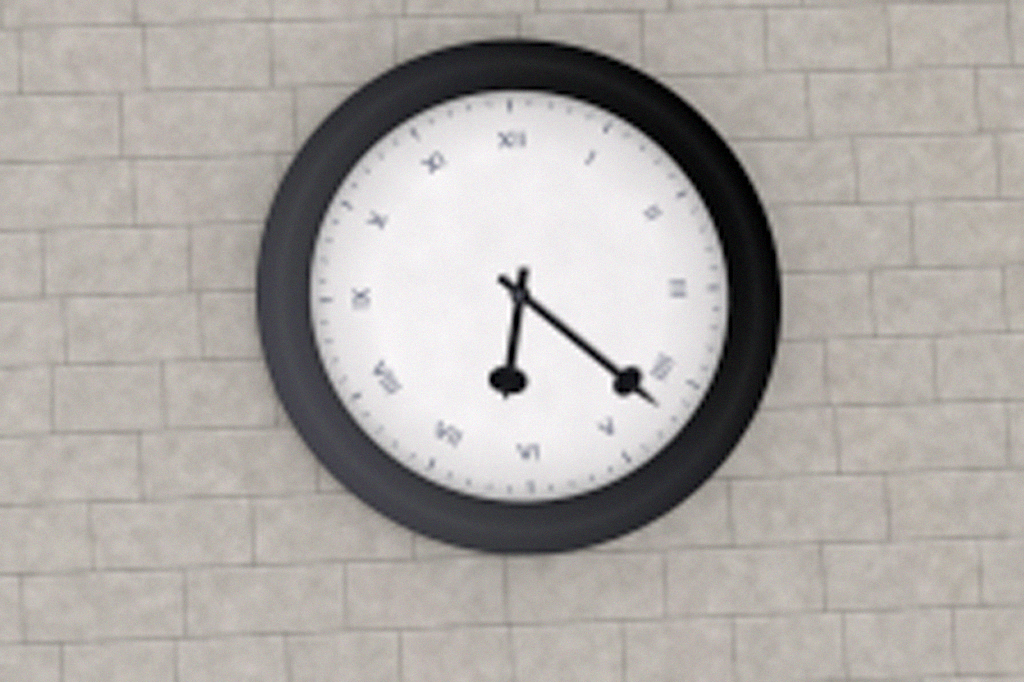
6:22
